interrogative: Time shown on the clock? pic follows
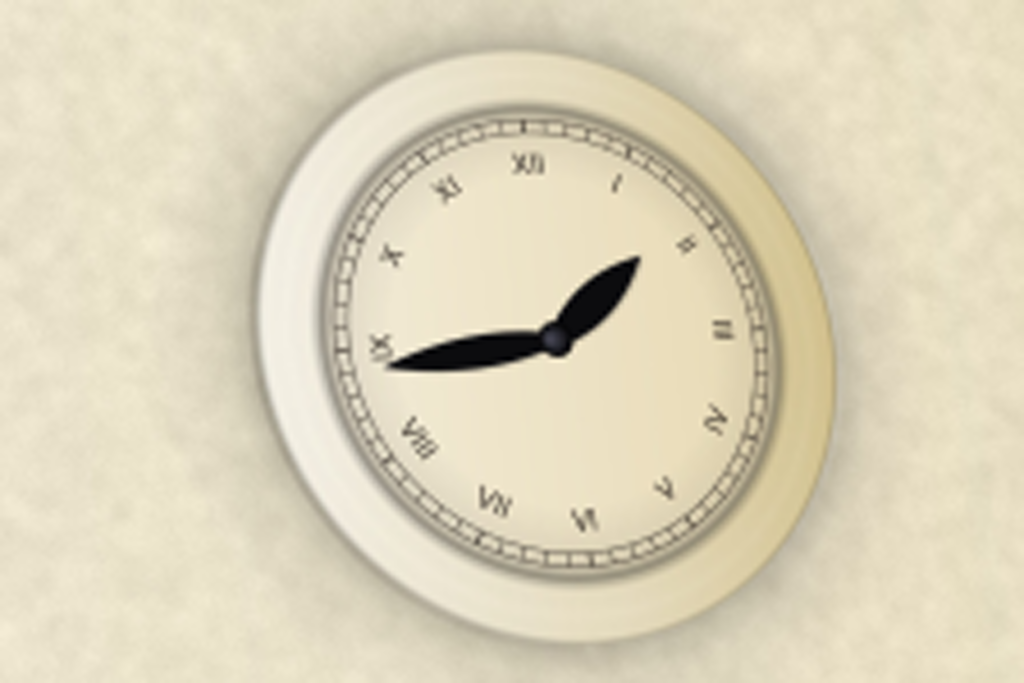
1:44
